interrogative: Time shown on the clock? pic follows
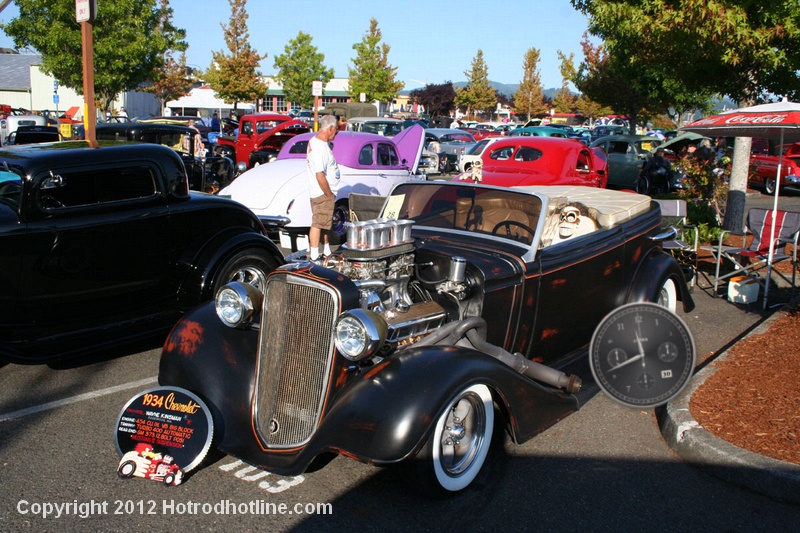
11:42
